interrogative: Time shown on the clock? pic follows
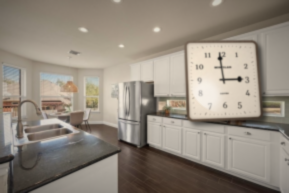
2:59
